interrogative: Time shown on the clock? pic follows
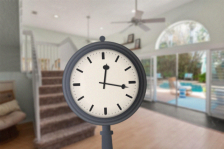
12:17
